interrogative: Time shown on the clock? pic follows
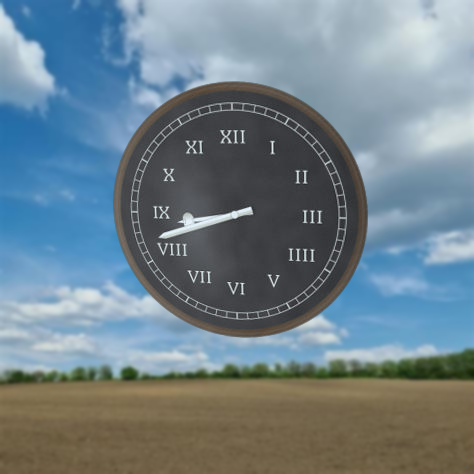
8:42
